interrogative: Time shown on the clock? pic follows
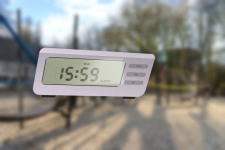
15:59
